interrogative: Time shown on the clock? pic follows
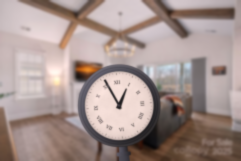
12:56
